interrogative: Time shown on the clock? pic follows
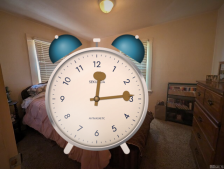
12:14
